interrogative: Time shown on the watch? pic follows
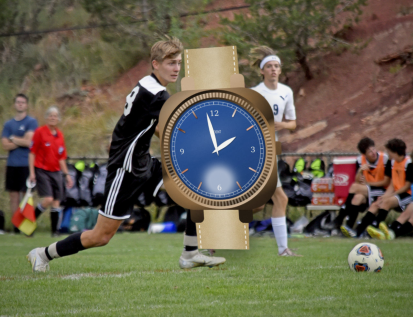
1:58
